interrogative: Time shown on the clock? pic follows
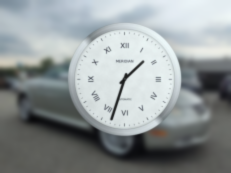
1:33
